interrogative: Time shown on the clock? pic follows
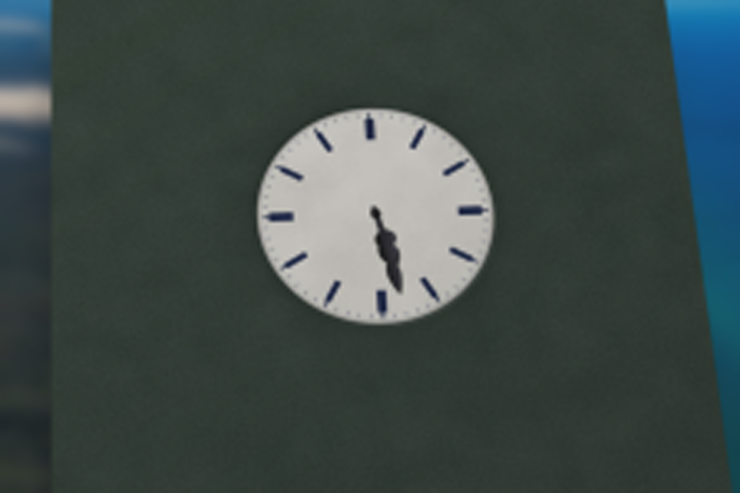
5:28
